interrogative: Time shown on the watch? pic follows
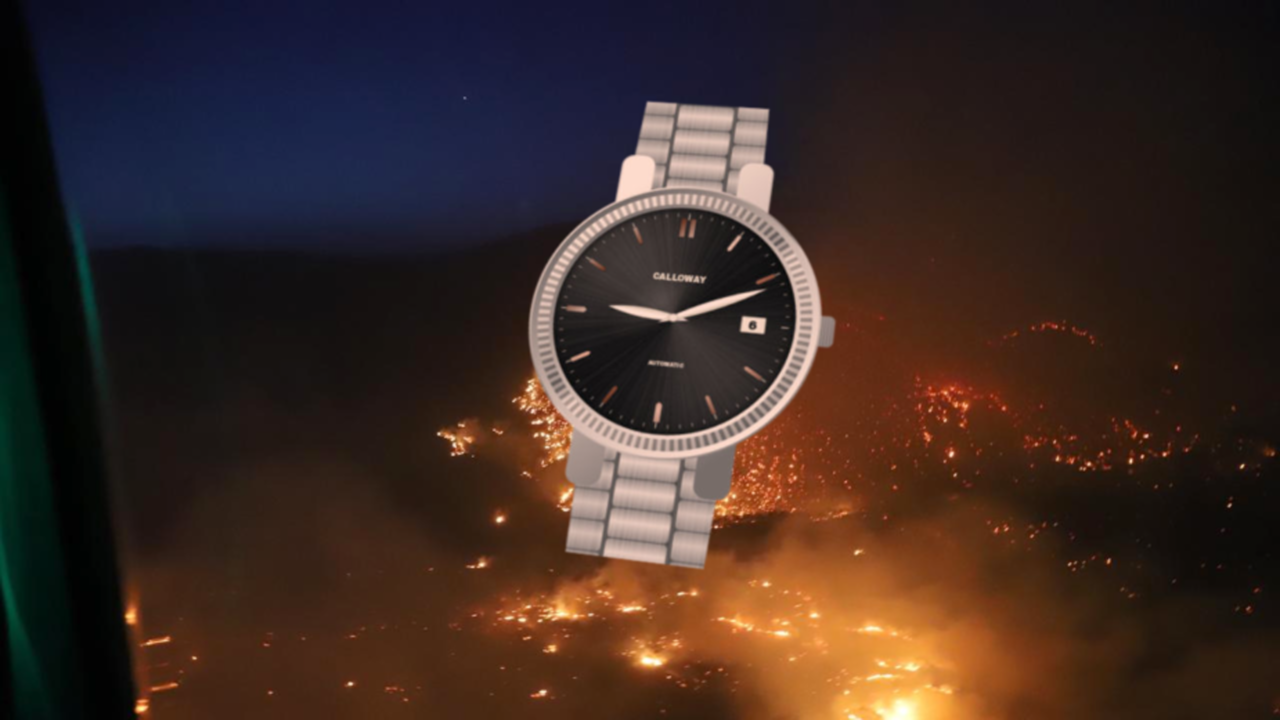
9:11
